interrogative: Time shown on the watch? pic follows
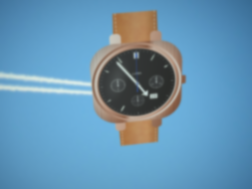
4:54
